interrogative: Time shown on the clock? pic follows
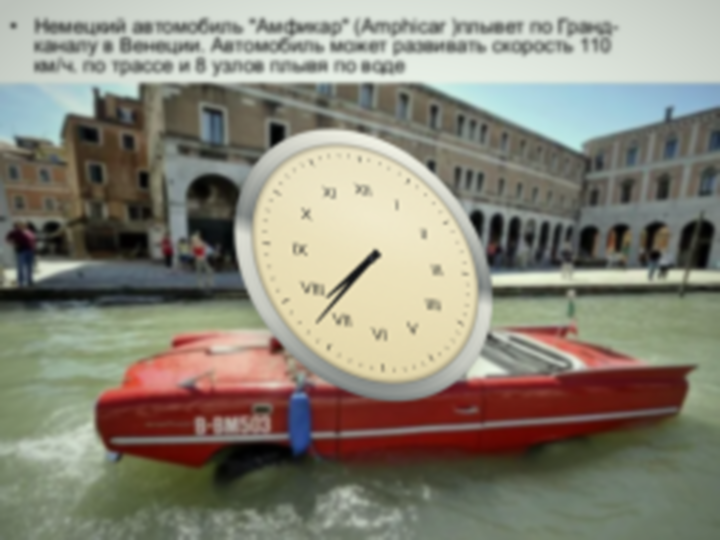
7:37
